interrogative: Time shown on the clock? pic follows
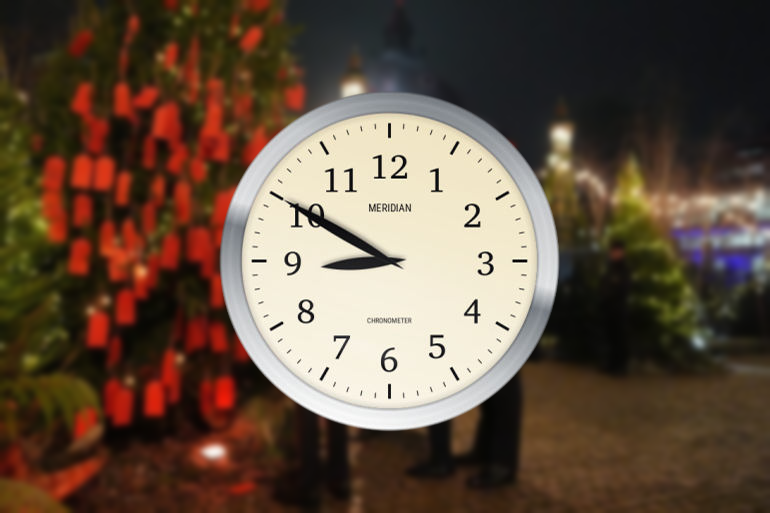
8:50
